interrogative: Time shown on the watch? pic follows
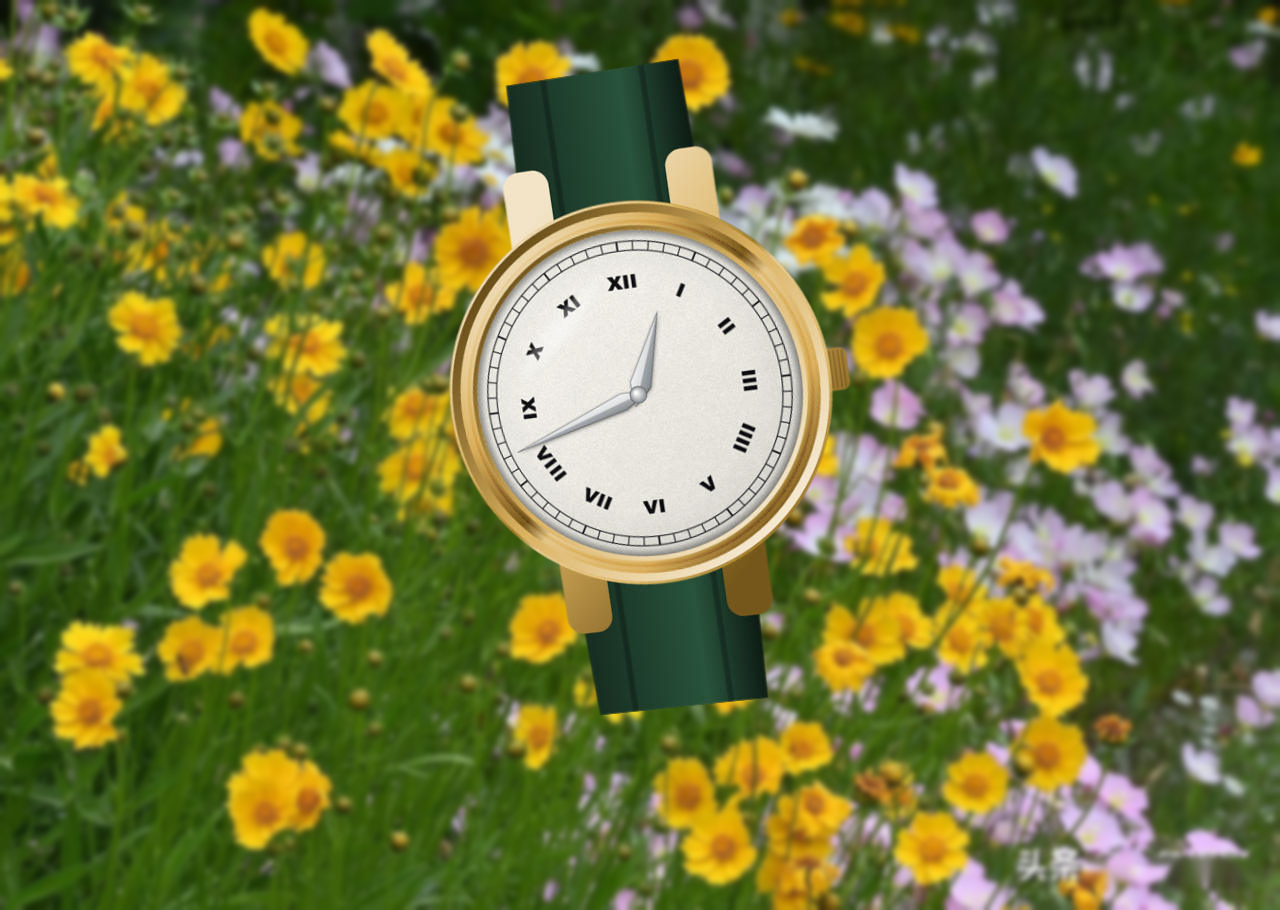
12:42
